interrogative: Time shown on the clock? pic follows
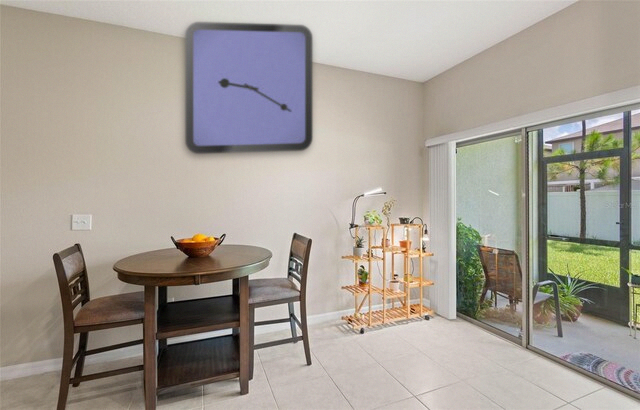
9:20
